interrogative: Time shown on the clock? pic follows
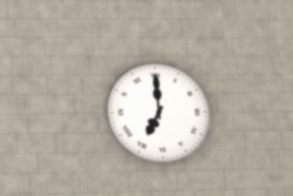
7:00
